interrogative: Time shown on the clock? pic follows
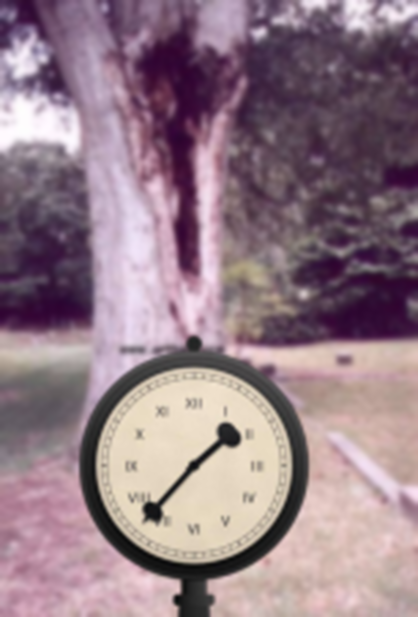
1:37
